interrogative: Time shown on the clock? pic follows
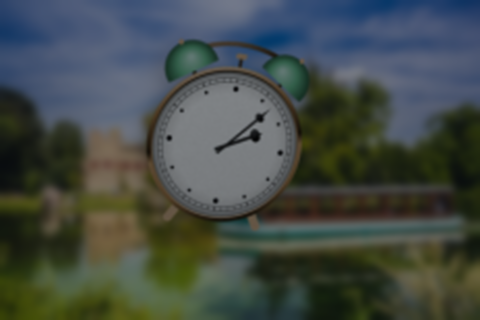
2:07
